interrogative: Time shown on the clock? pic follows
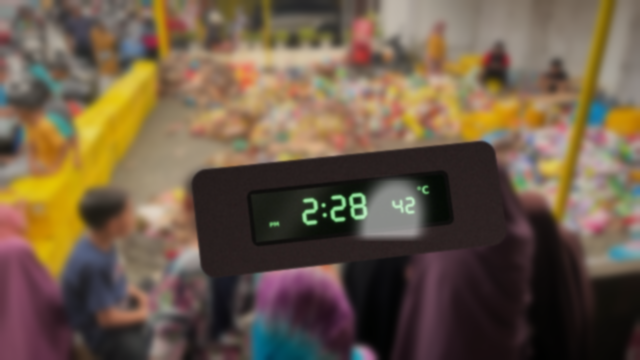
2:28
